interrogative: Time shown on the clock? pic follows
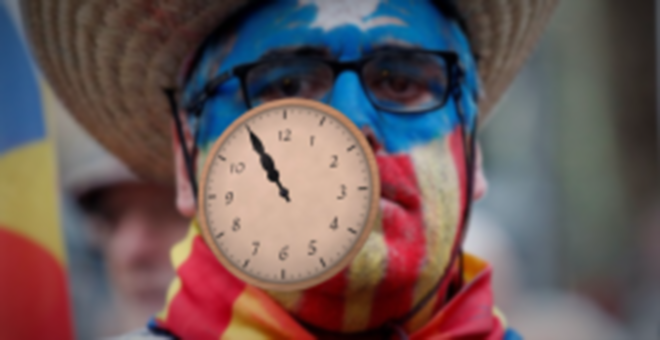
10:55
